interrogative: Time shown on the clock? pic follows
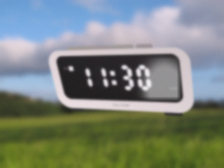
11:30
